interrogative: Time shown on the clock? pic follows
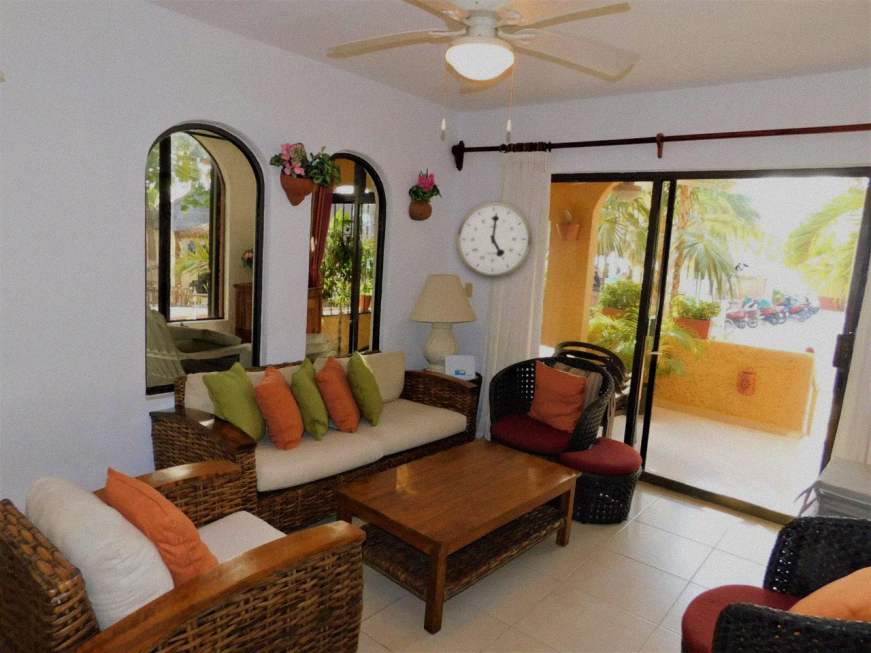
5:01
